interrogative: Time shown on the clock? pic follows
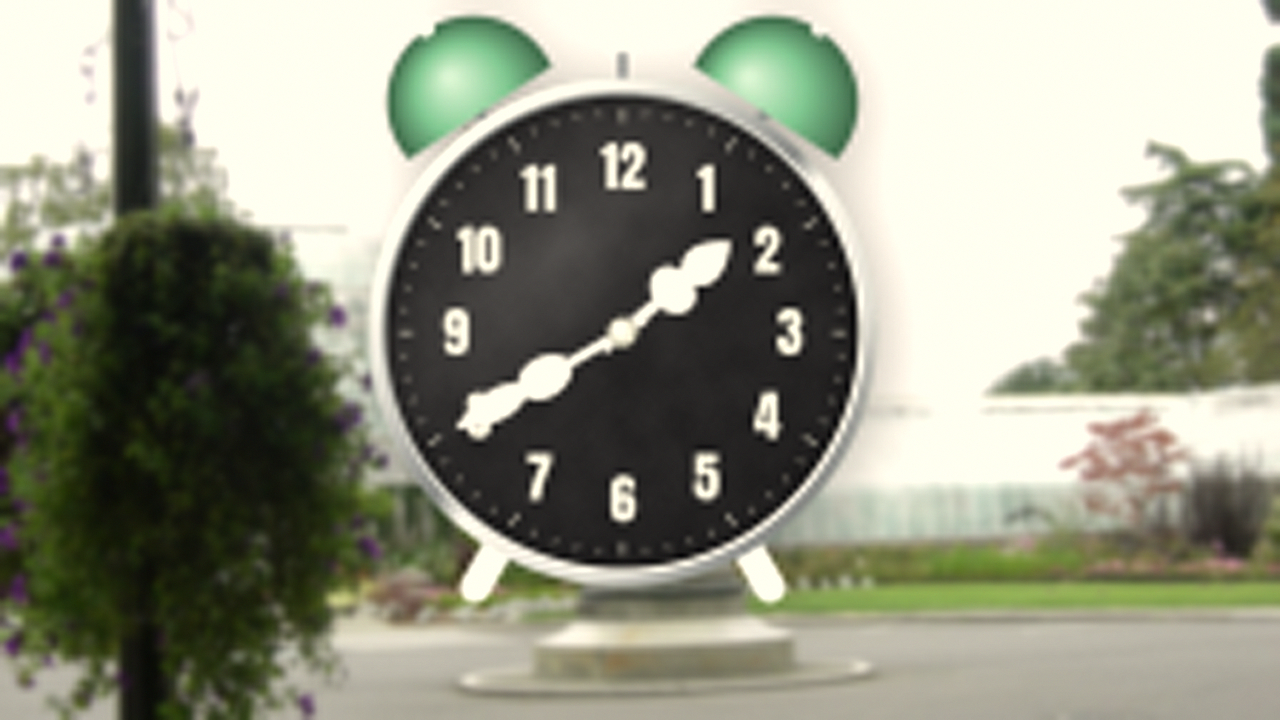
1:40
